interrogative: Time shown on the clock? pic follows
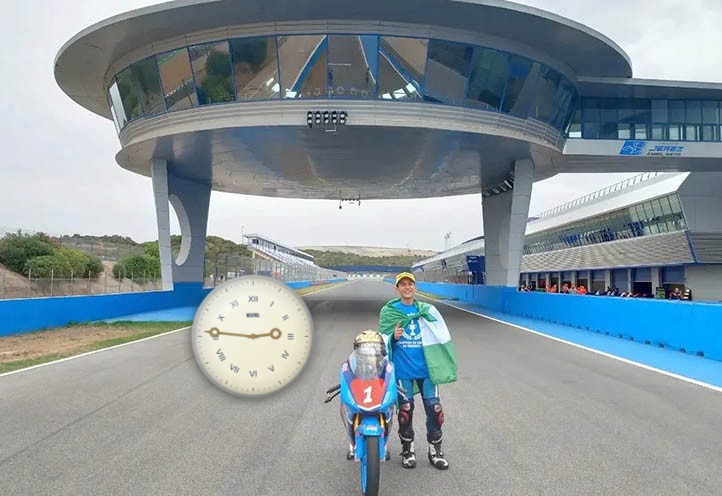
2:46
